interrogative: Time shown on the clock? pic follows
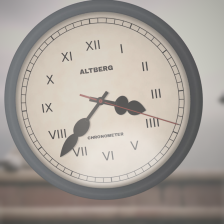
3:37:19
